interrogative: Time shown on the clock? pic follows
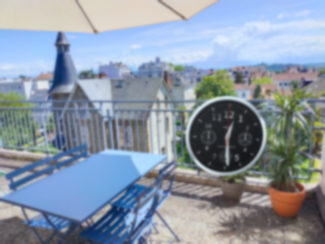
12:29
